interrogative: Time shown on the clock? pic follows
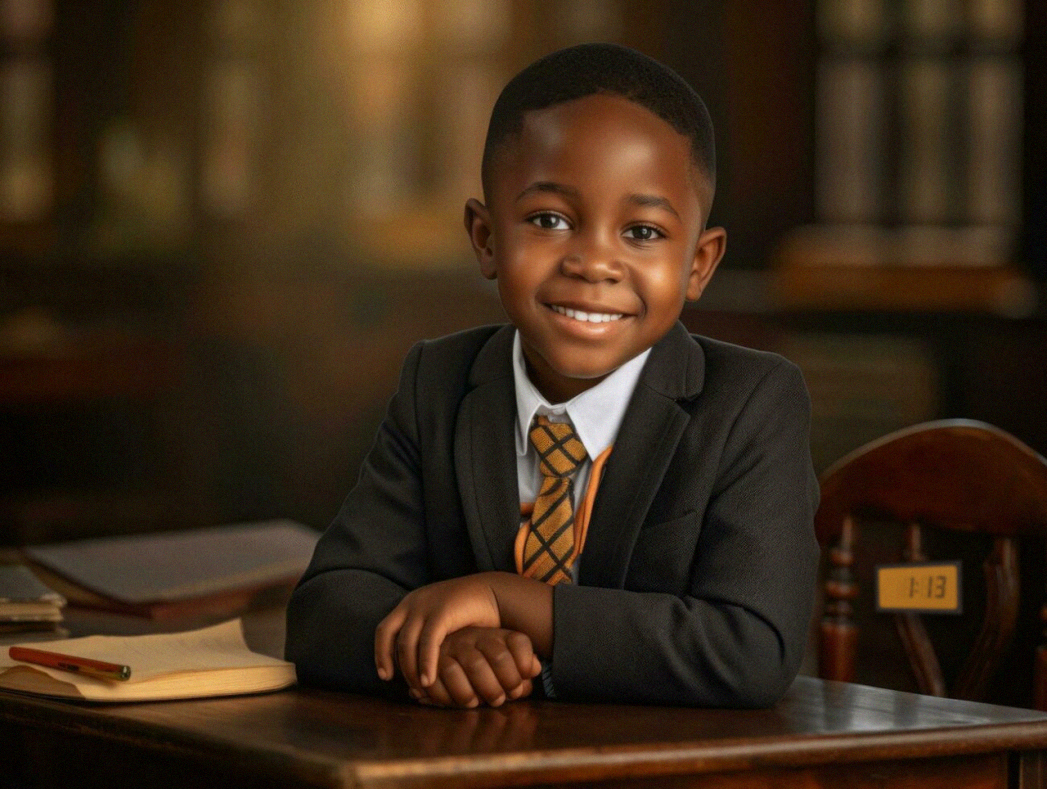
1:13
